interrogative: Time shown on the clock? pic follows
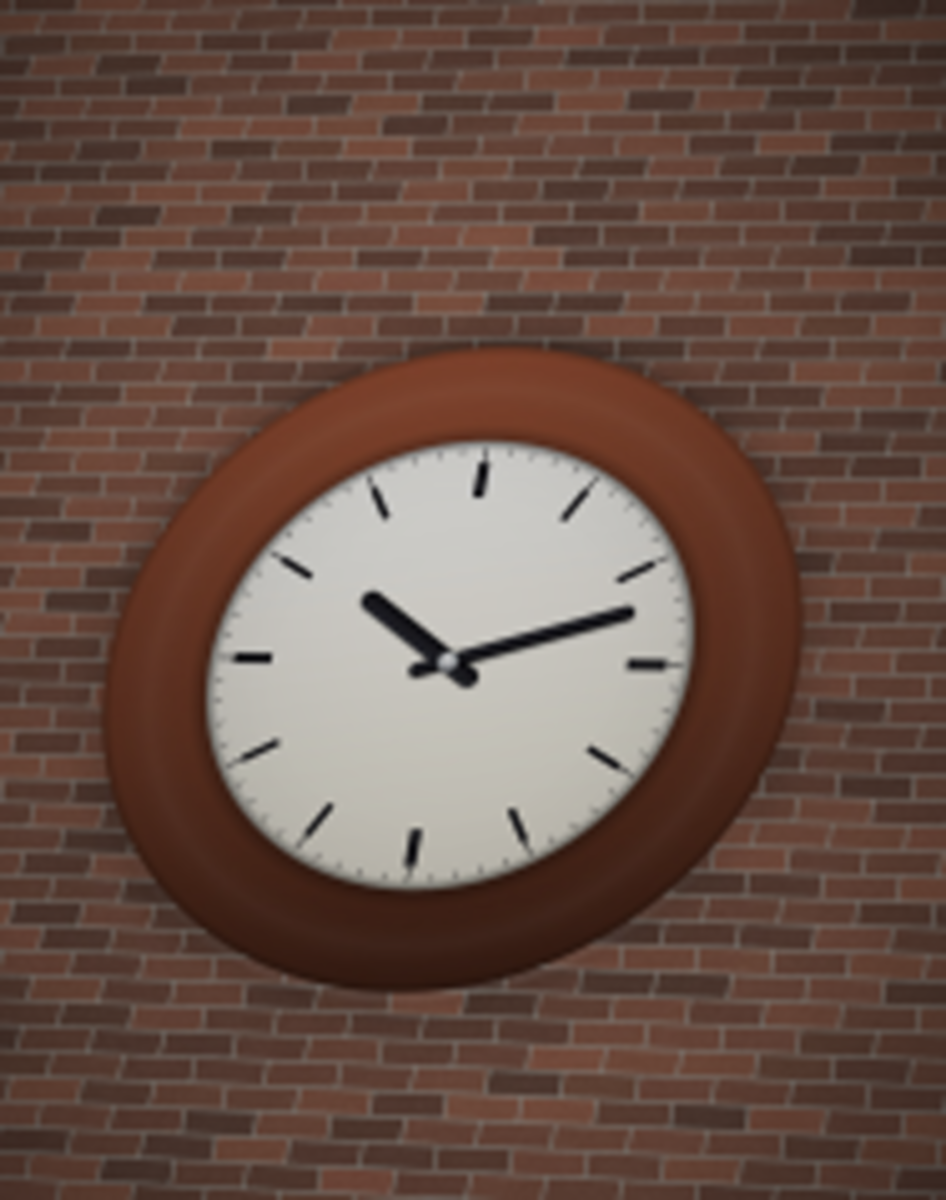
10:12
